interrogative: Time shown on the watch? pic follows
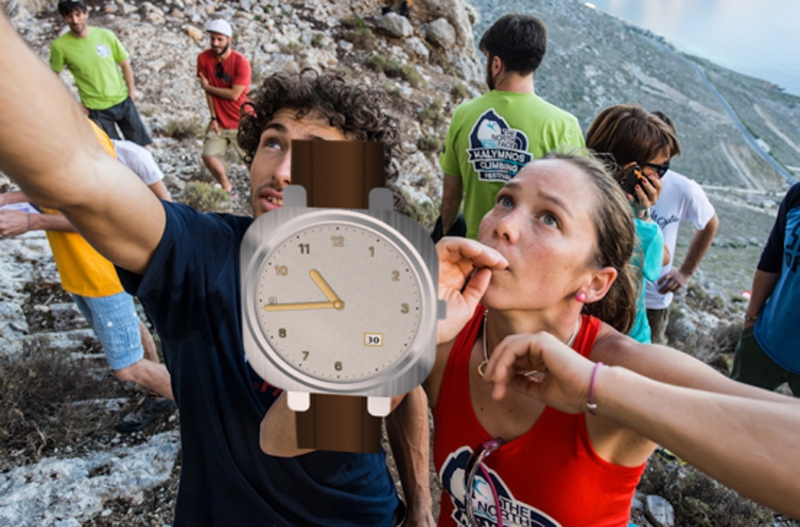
10:44
